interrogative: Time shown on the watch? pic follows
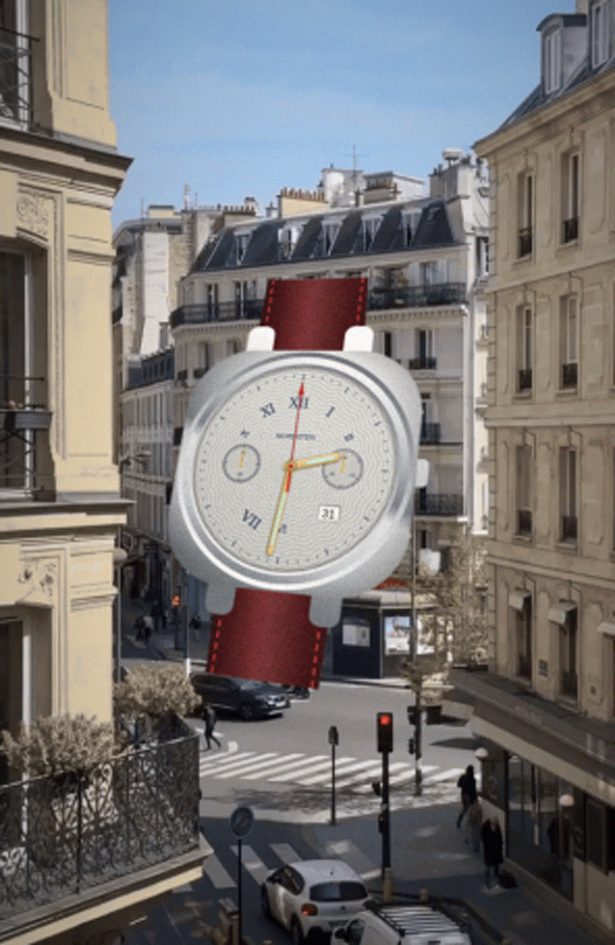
2:31
